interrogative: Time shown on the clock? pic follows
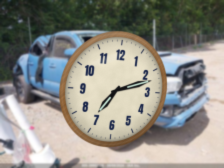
7:12
